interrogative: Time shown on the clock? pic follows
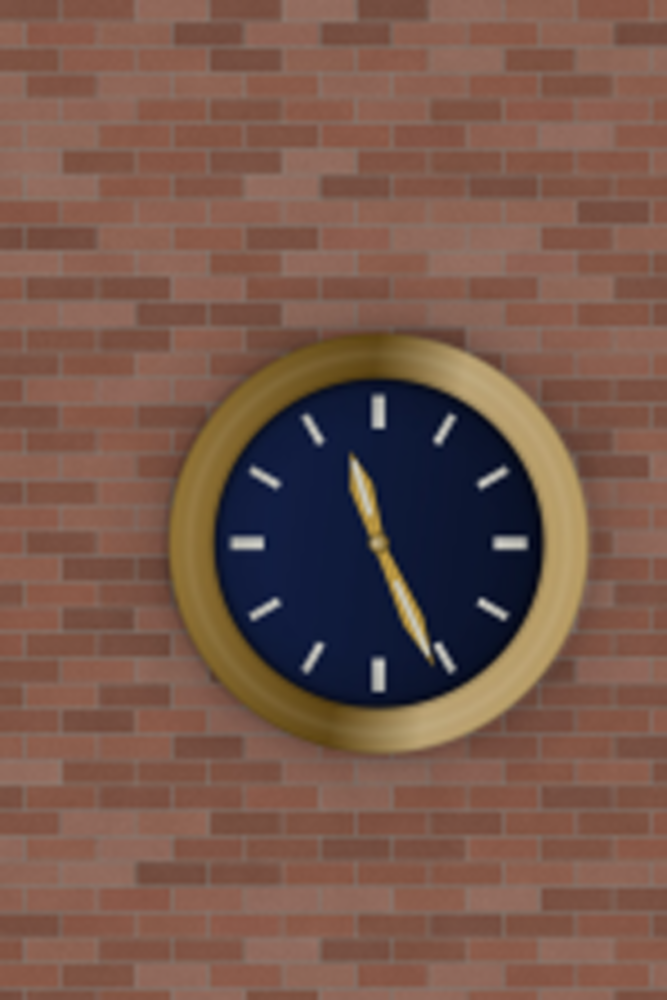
11:26
